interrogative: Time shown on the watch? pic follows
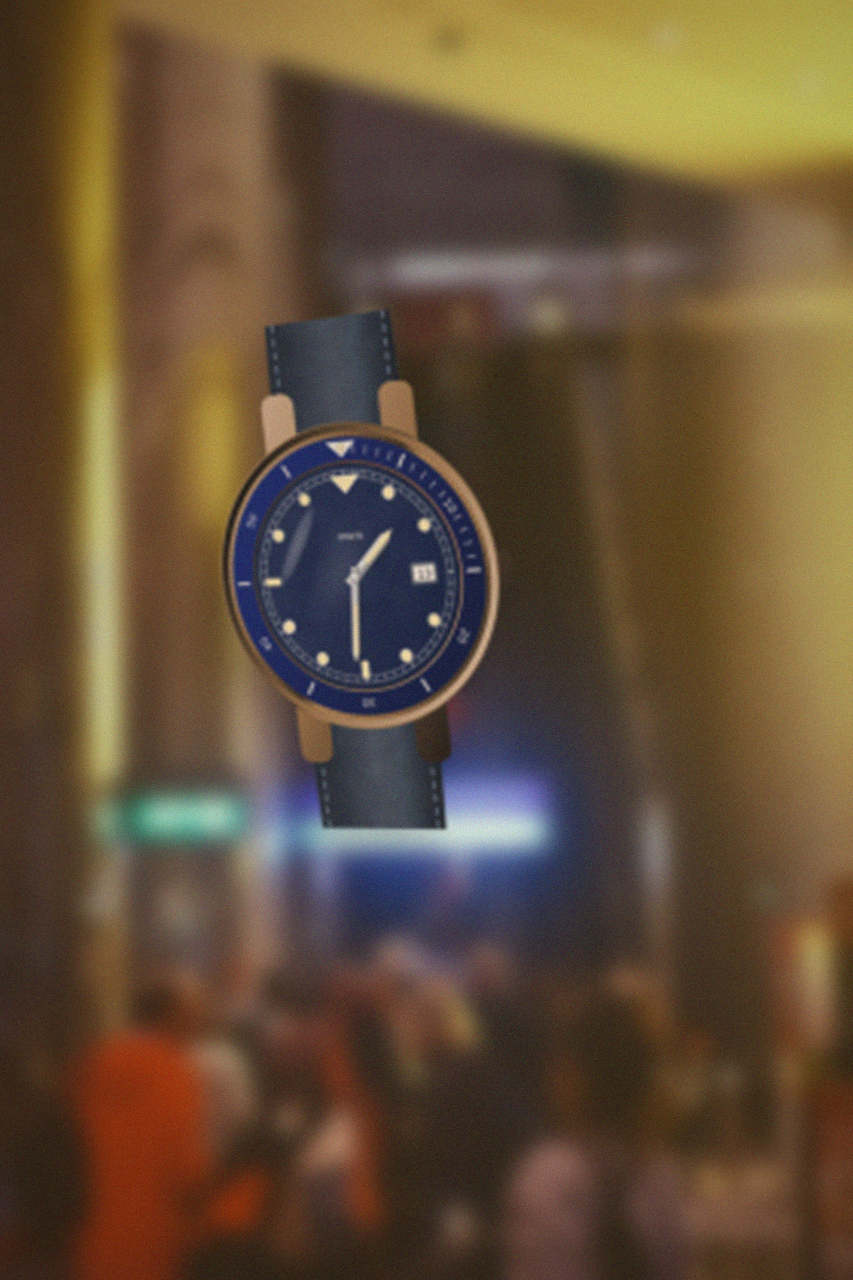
1:31
